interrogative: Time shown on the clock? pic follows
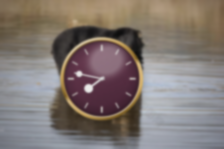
7:47
